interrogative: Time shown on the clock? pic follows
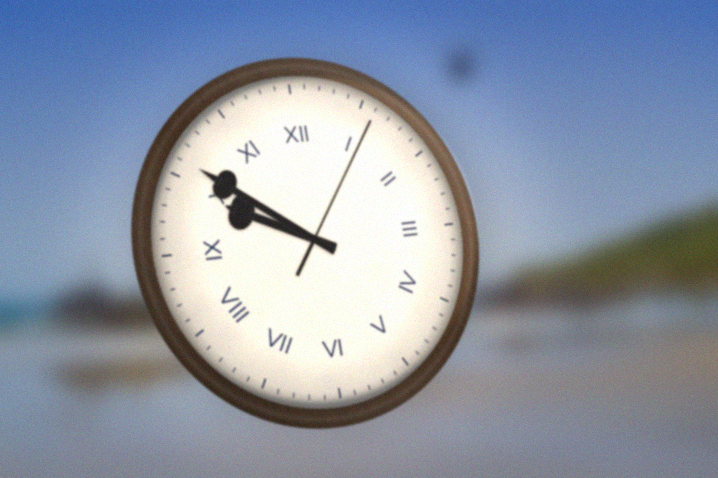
9:51:06
